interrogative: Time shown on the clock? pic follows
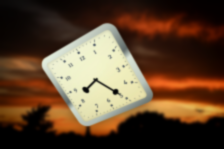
8:25
